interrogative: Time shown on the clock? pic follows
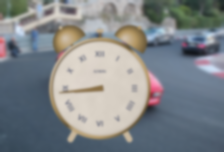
8:44
